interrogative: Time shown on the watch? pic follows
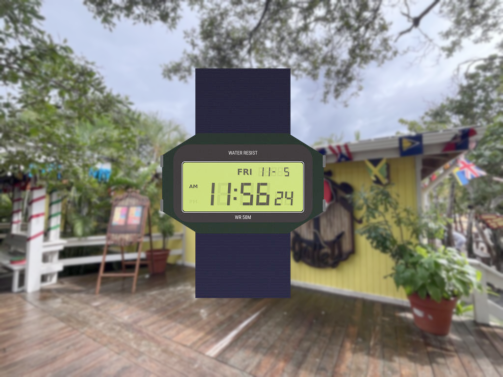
11:56:24
